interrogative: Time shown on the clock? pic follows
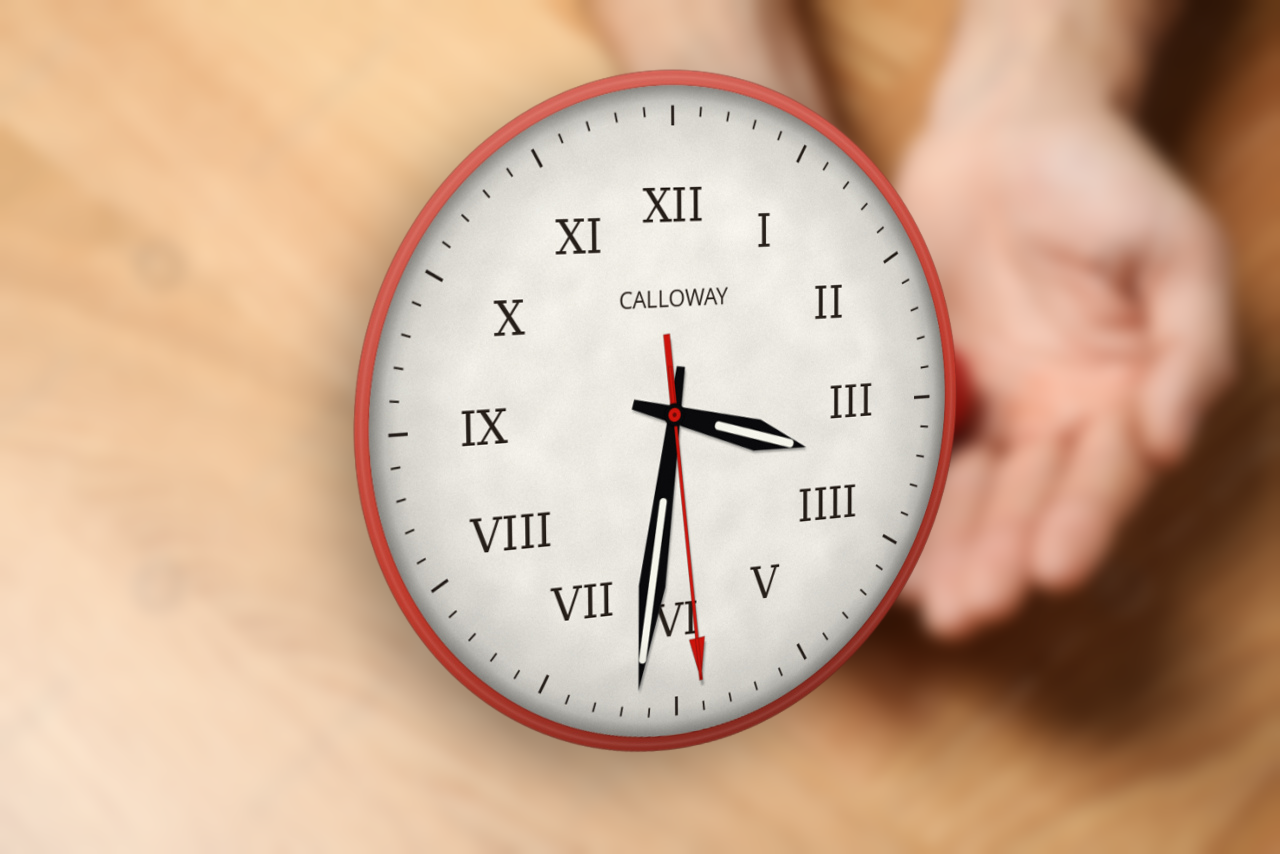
3:31:29
